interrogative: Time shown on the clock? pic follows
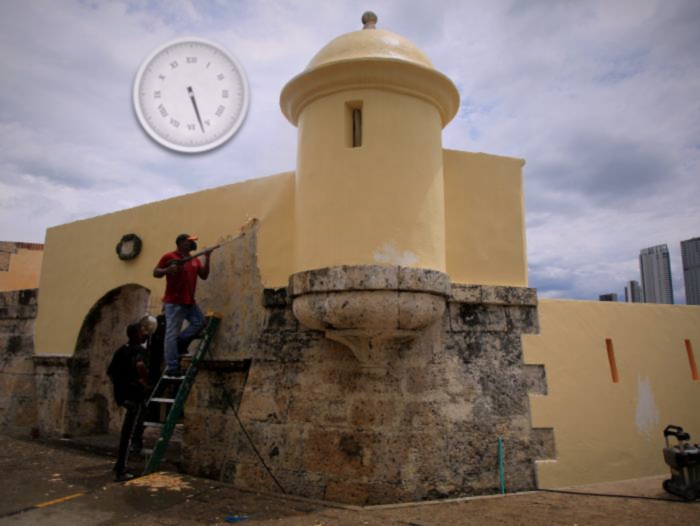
5:27
